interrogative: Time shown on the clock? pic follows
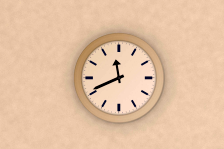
11:41
